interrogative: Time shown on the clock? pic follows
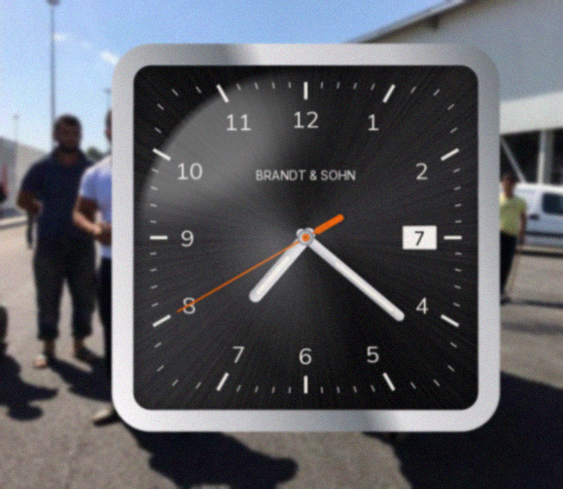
7:21:40
